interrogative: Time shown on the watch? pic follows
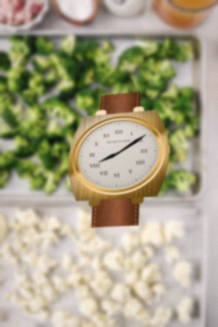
8:09
